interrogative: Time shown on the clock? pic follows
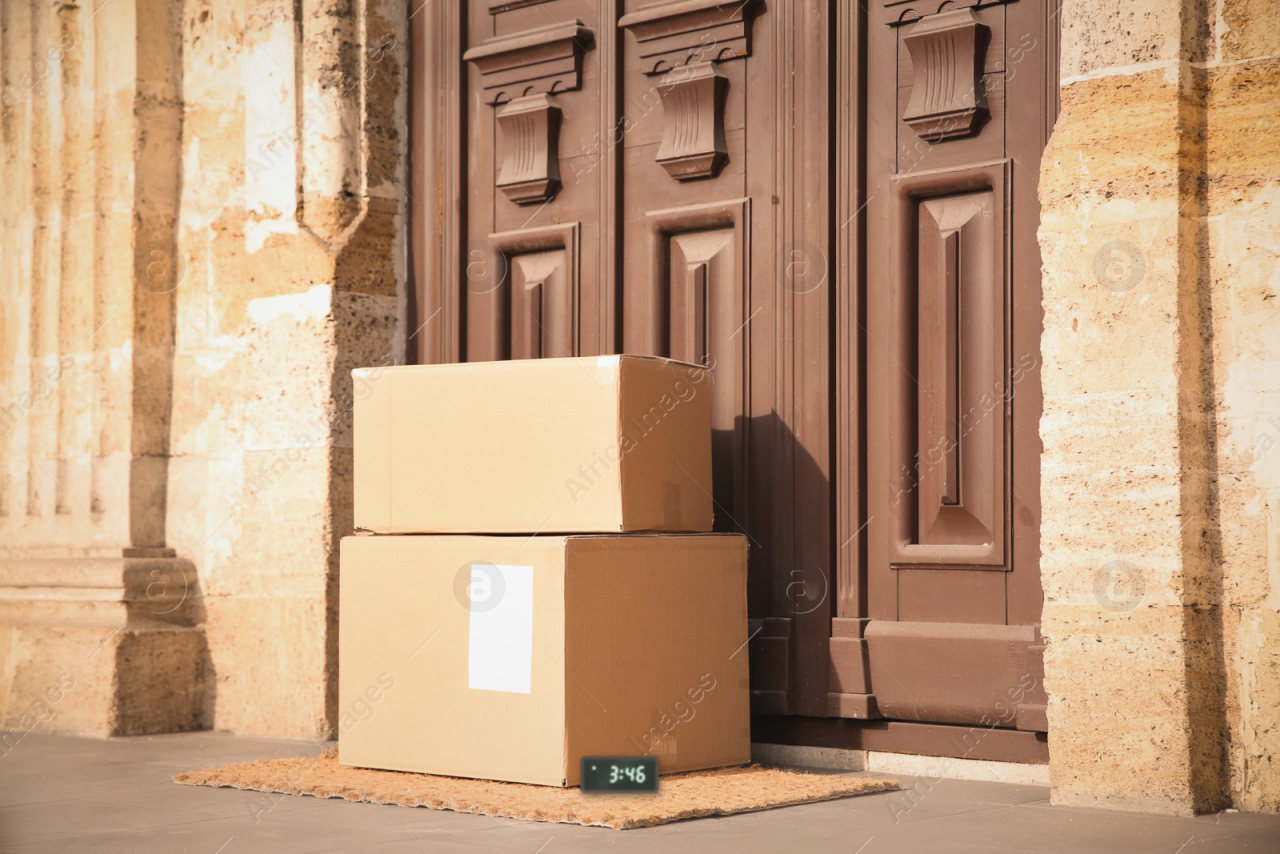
3:46
